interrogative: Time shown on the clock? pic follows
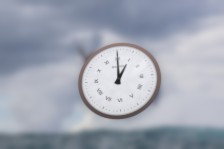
1:00
